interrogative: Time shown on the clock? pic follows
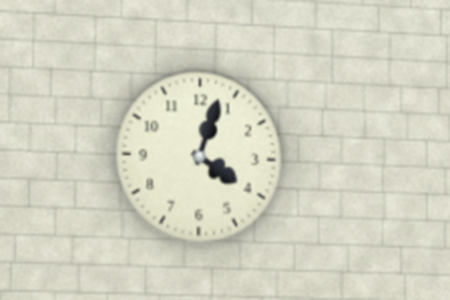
4:03
